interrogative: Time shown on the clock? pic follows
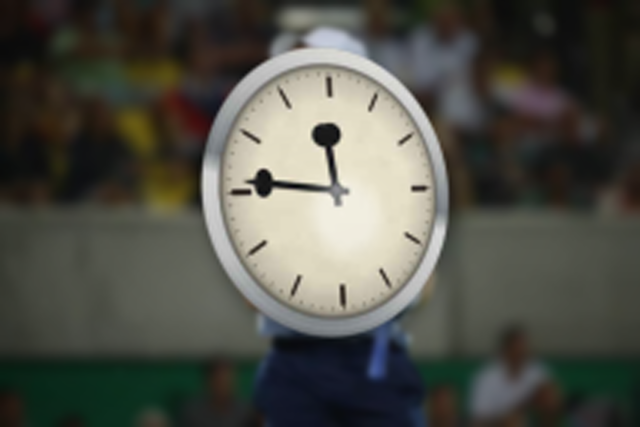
11:46
